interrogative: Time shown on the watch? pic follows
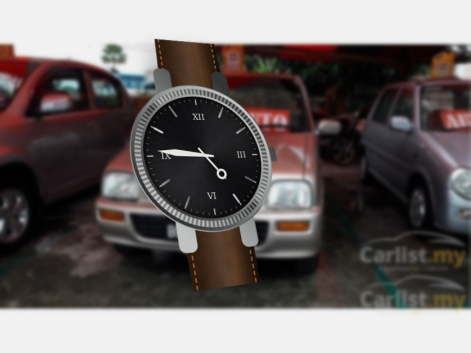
4:46
